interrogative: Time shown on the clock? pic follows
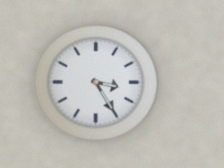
3:25
